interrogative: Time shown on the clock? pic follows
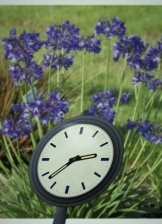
2:38
